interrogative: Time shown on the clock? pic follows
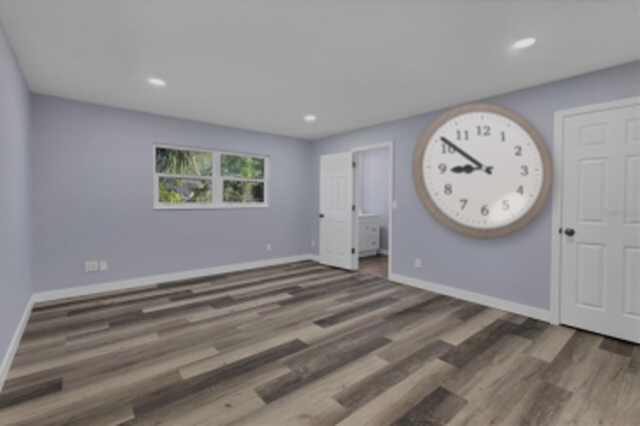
8:51
